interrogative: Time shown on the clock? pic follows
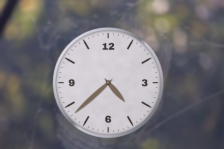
4:38
